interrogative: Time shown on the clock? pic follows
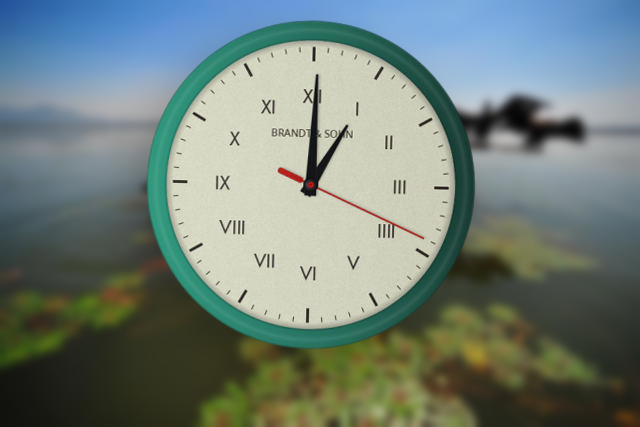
1:00:19
